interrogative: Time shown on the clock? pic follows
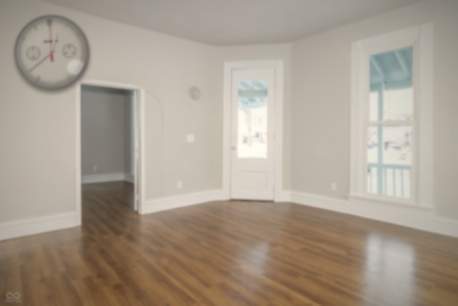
12:39
